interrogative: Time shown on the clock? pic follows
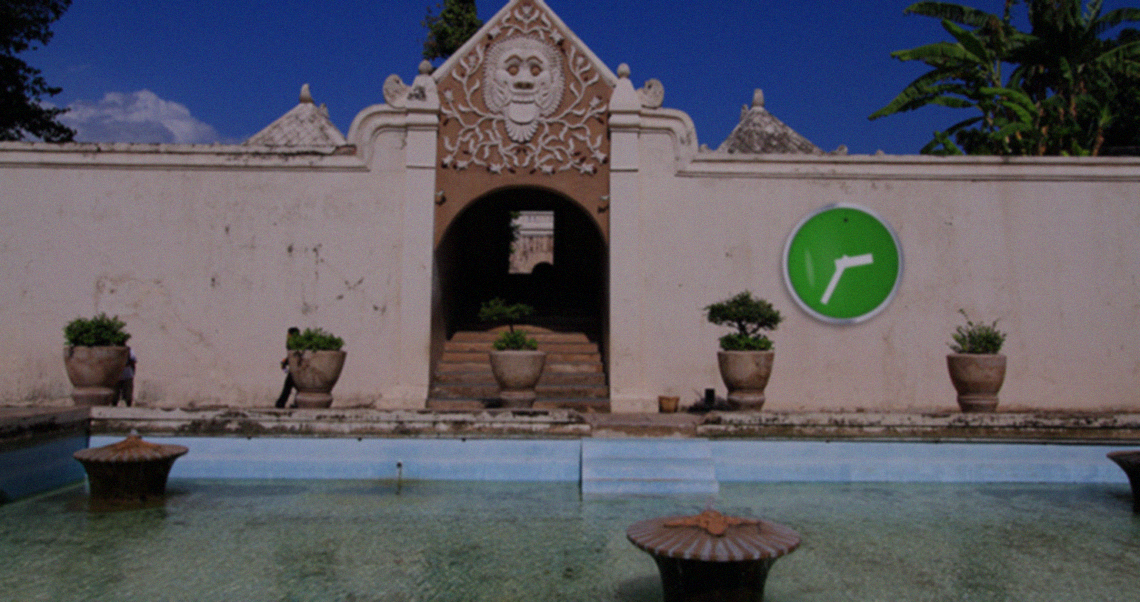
2:34
